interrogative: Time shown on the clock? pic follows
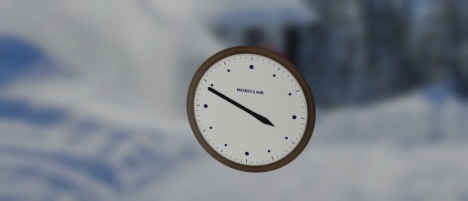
3:49
